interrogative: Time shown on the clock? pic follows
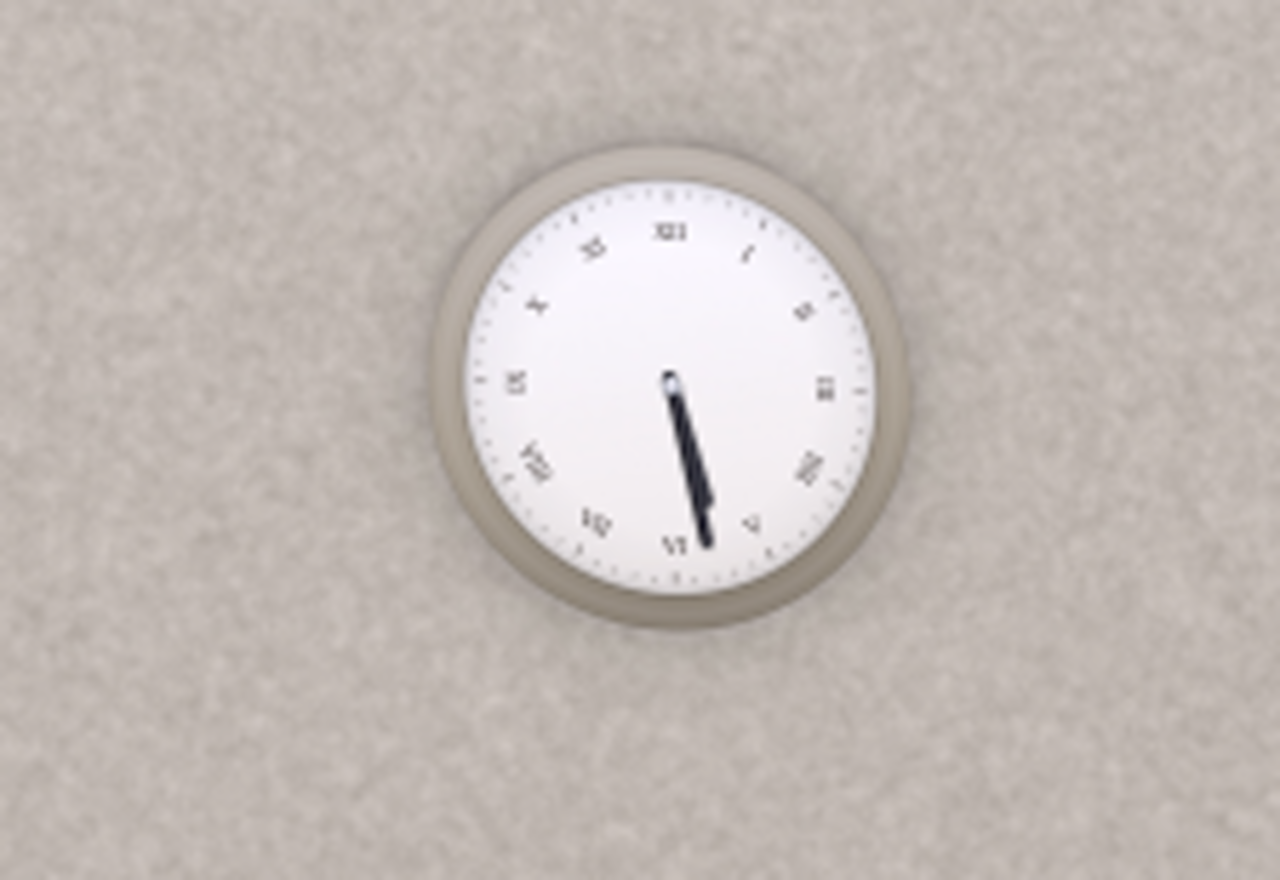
5:28
